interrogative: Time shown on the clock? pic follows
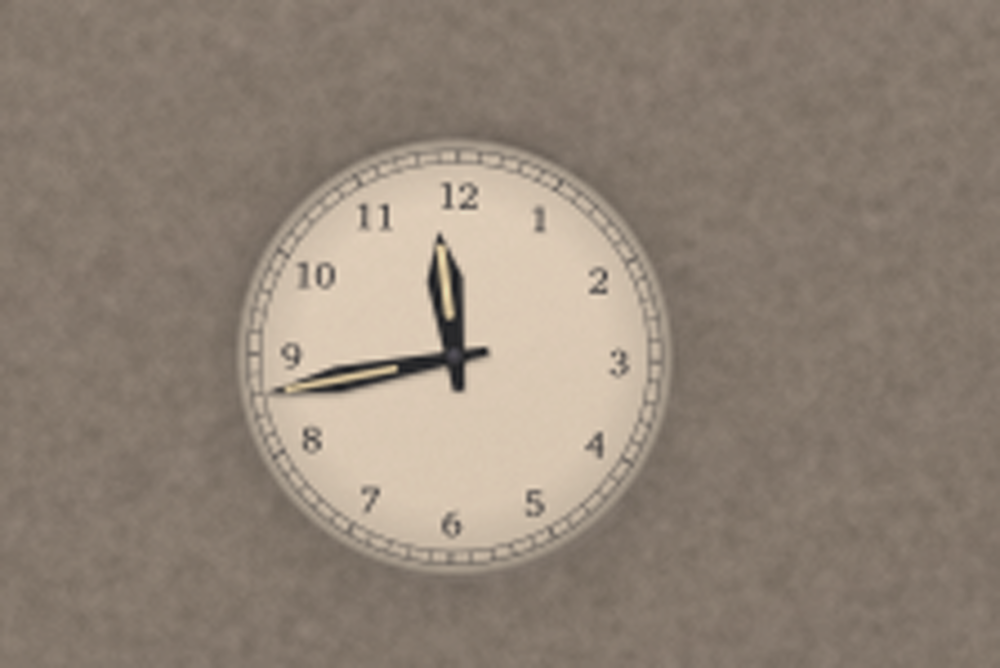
11:43
